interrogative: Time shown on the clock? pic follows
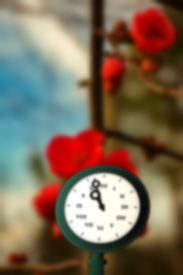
10:57
